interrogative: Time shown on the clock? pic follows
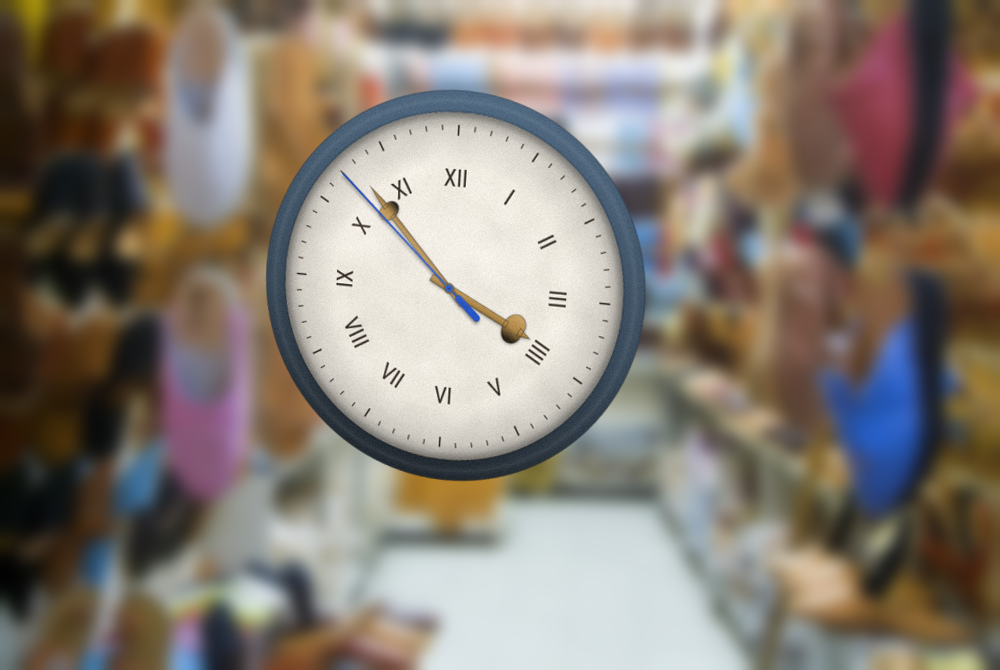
3:52:52
